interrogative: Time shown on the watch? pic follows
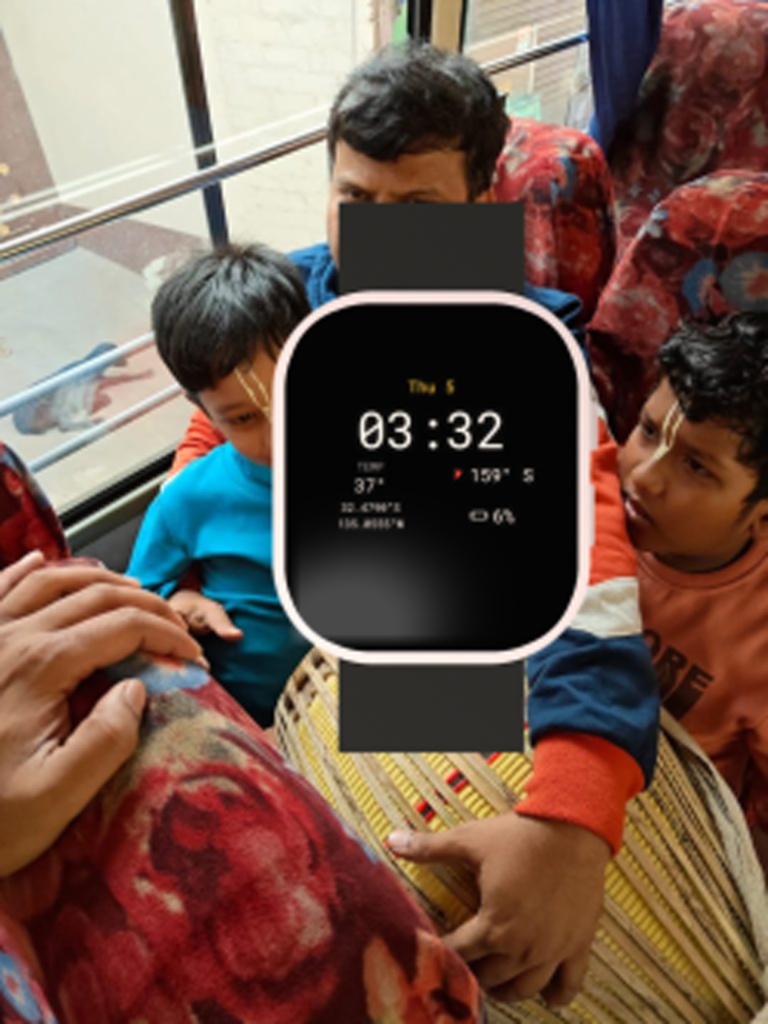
3:32
